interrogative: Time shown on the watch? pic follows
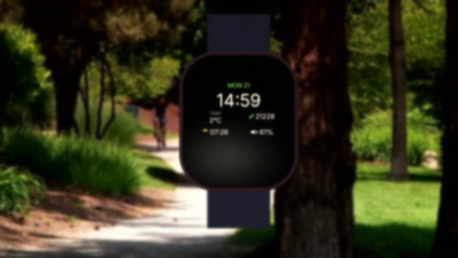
14:59
